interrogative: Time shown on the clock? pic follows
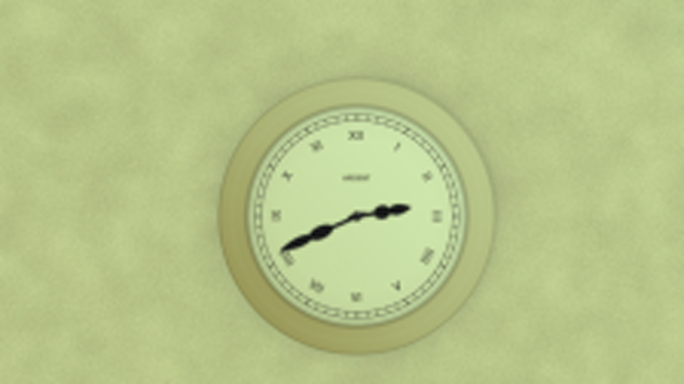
2:41
